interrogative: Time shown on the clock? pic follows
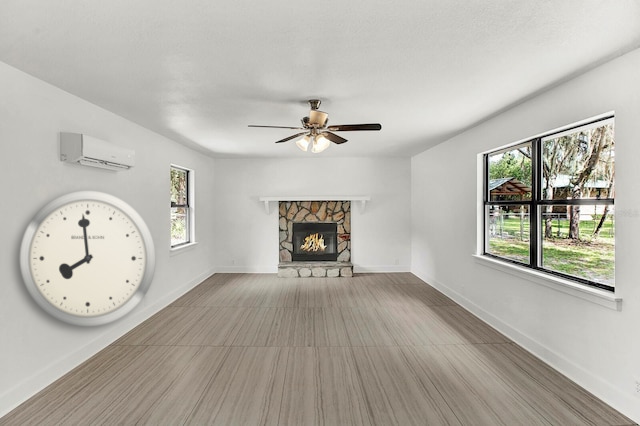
7:59
